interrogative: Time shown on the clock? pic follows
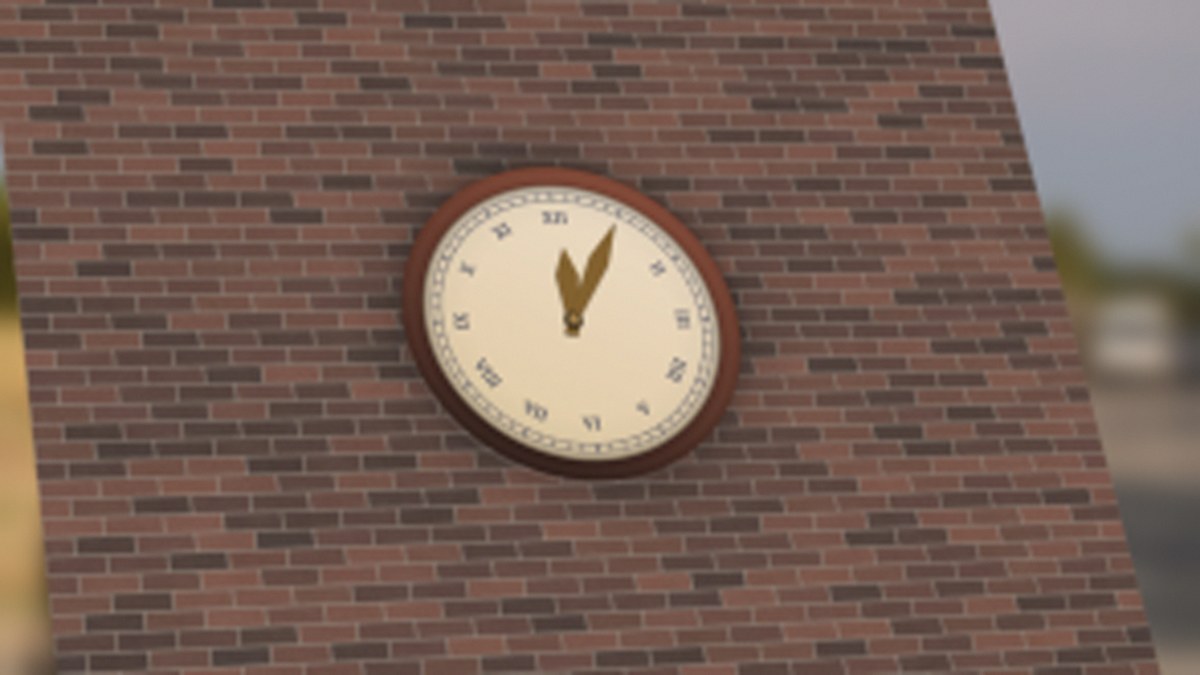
12:05
